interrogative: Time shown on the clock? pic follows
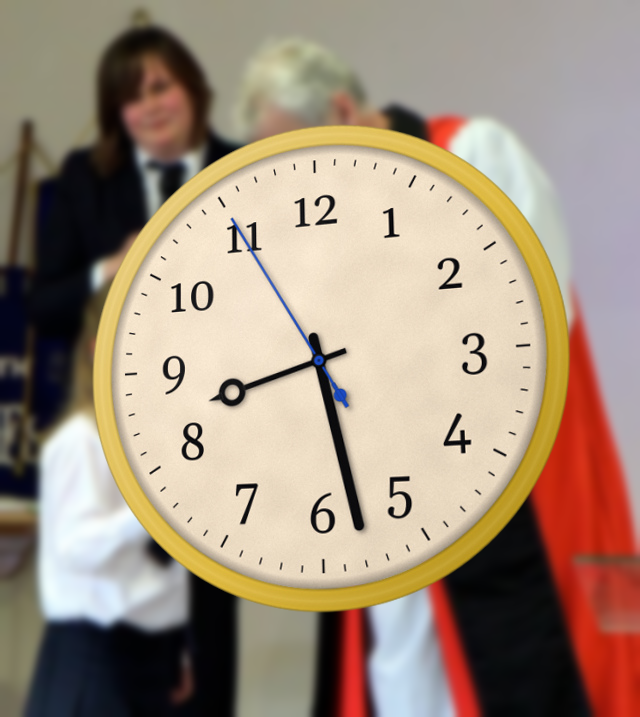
8:27:55
